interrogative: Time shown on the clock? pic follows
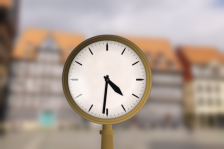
4:31
